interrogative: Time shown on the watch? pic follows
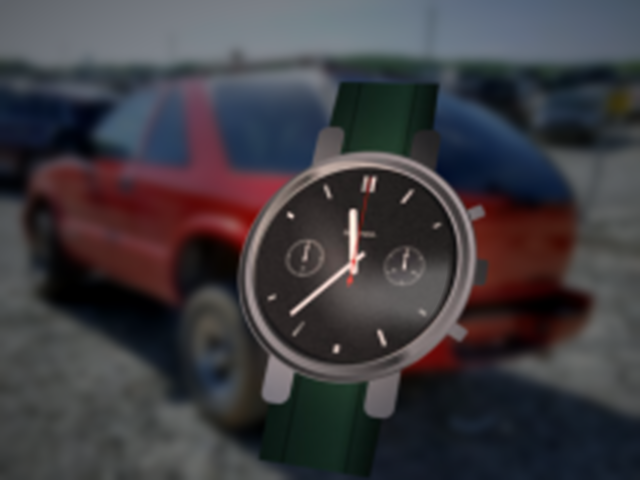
11:37
